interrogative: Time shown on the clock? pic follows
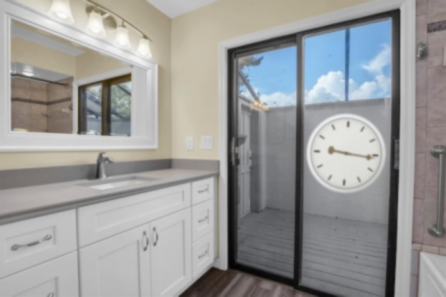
9:16
